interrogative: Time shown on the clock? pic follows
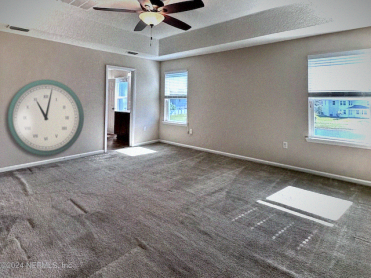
11:02
